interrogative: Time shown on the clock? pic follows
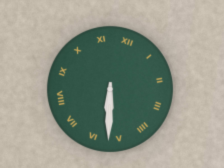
5:27
